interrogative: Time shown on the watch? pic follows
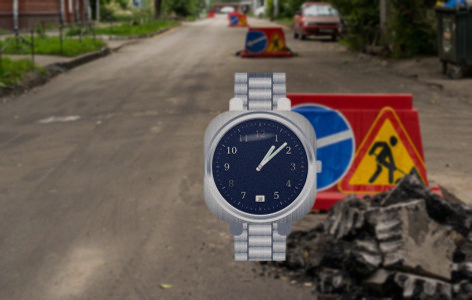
1:08
